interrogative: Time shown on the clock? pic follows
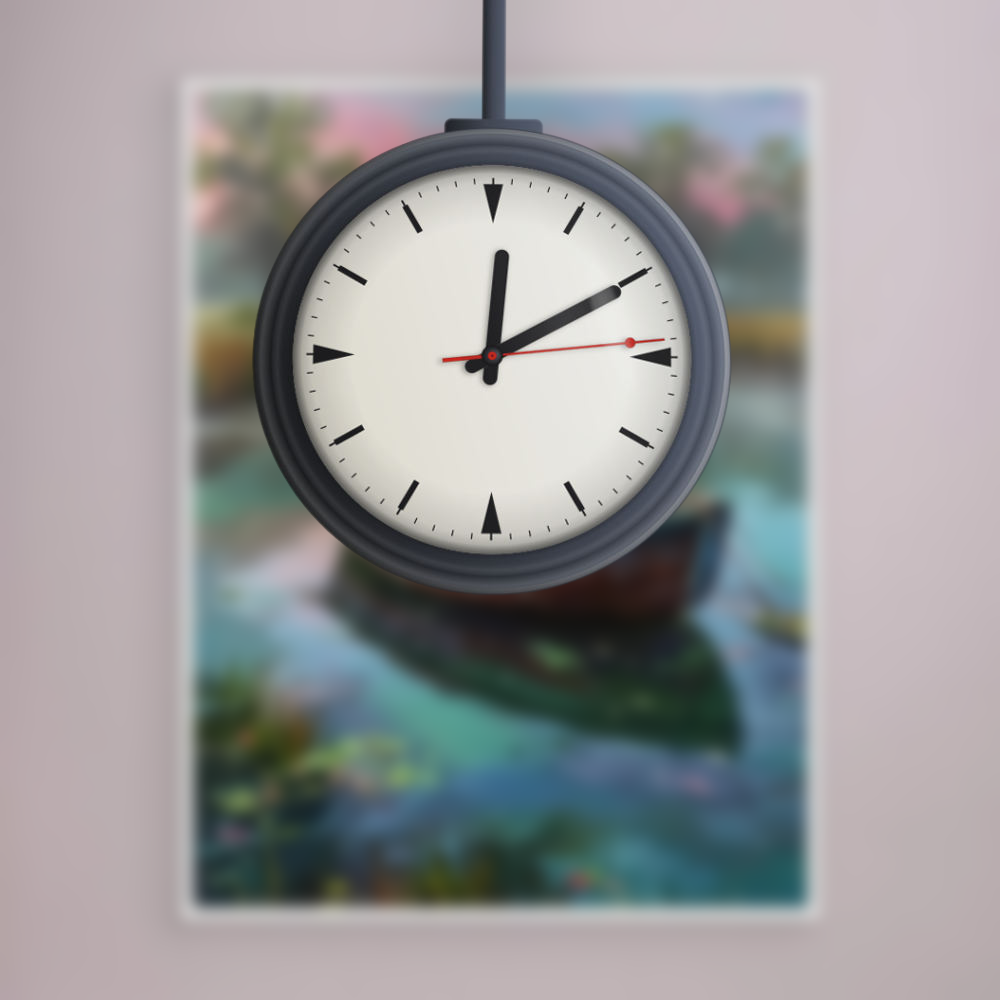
12:10:14
